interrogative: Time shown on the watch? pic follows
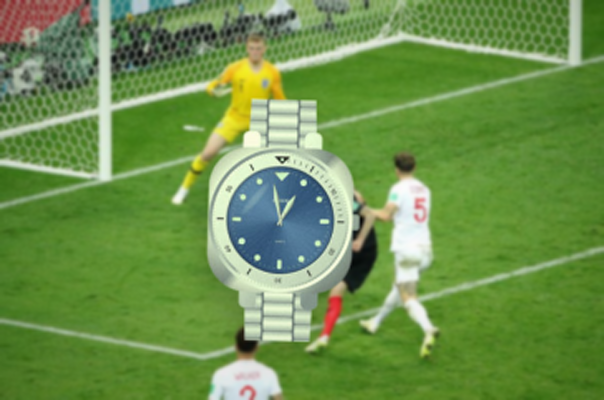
12:58
